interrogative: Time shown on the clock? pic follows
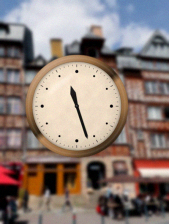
11:27
